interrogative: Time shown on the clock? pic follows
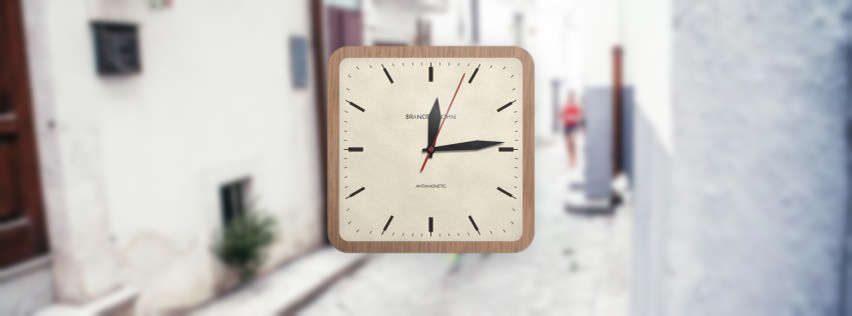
12:14:04
